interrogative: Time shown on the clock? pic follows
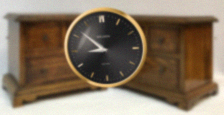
8:52
